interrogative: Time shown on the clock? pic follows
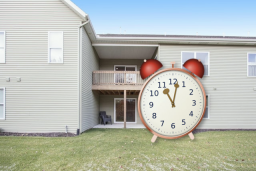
11:02
